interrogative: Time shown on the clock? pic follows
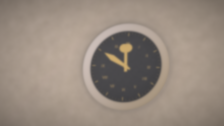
11:50
